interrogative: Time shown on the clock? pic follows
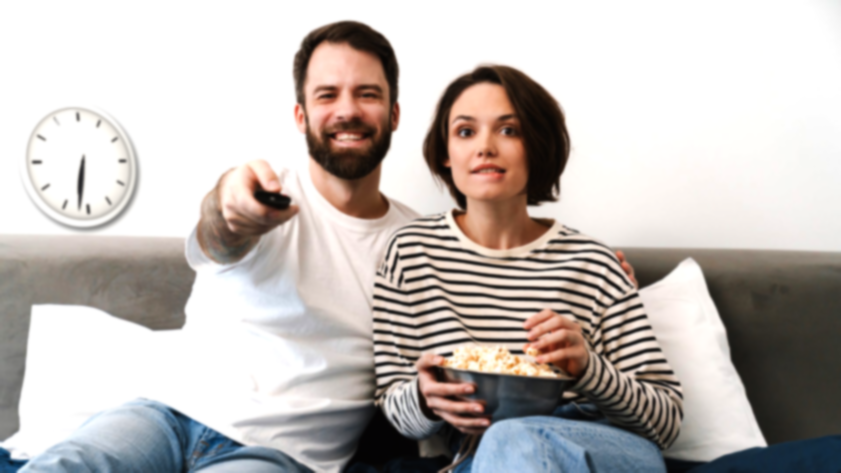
6:32
